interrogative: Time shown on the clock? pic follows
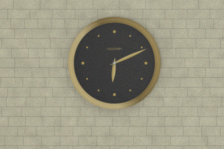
6:11
